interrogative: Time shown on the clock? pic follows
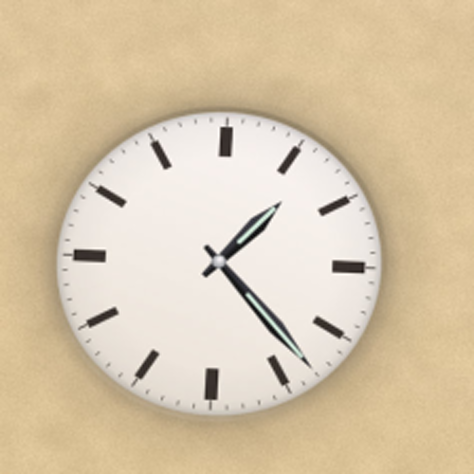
1:23
